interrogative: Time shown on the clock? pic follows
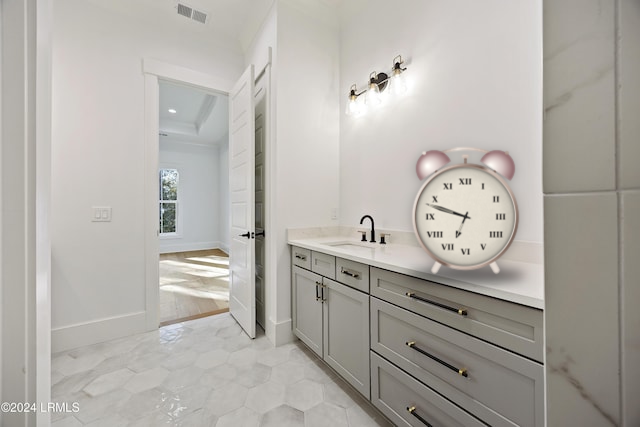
6:48
